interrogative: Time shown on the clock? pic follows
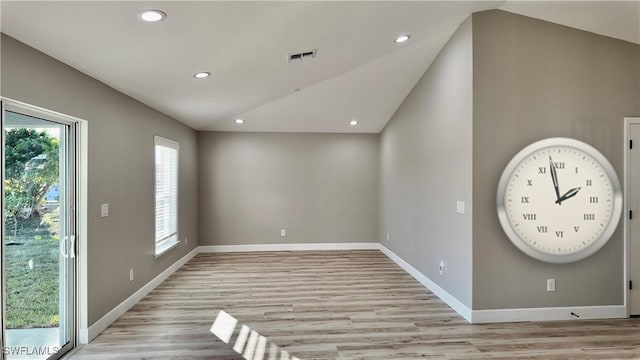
1:58
